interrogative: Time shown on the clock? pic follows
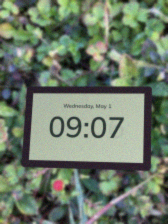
9:07
